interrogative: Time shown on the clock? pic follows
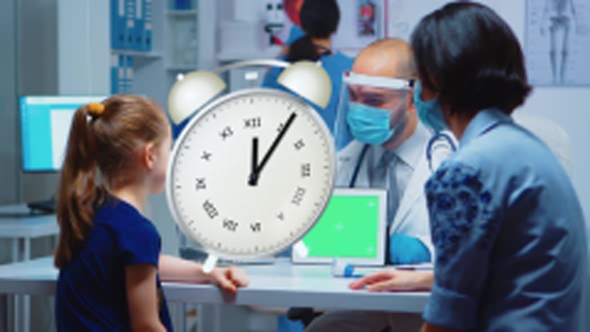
12:06
